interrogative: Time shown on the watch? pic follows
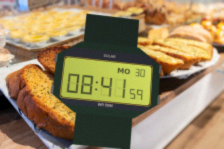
8:41:59
